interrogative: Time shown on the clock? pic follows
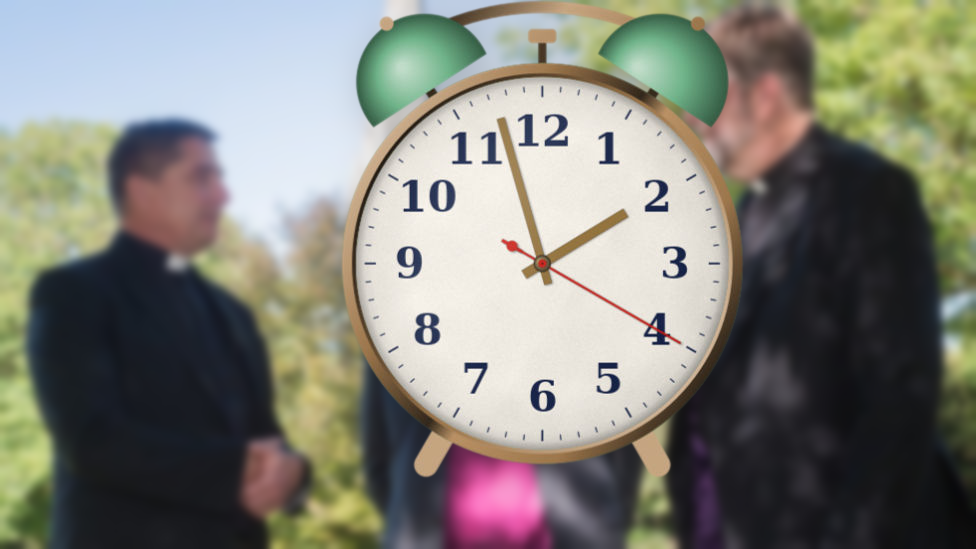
1:57:20
